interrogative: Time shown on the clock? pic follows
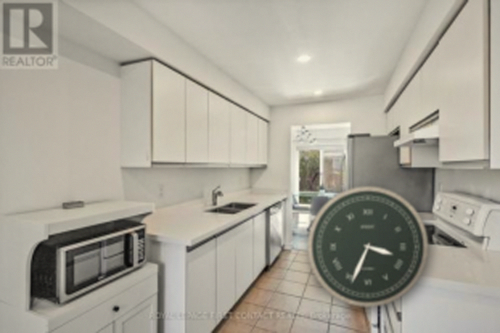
3:34
